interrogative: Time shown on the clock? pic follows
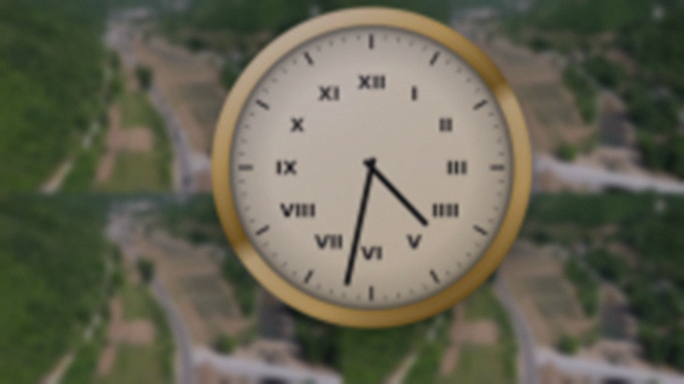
4:32
